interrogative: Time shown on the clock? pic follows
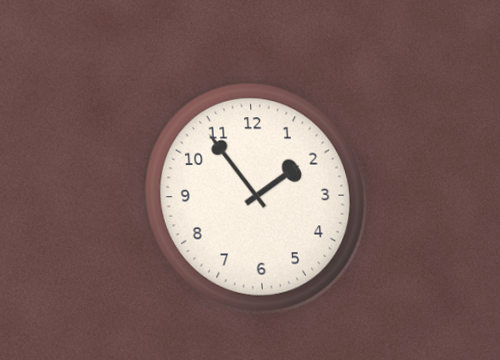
1:54
